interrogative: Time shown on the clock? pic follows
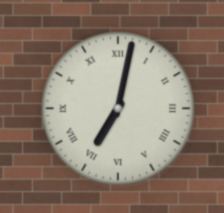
7:02
